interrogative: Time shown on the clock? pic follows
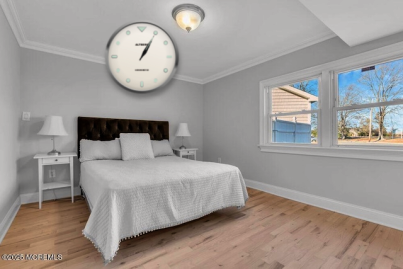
1:05
